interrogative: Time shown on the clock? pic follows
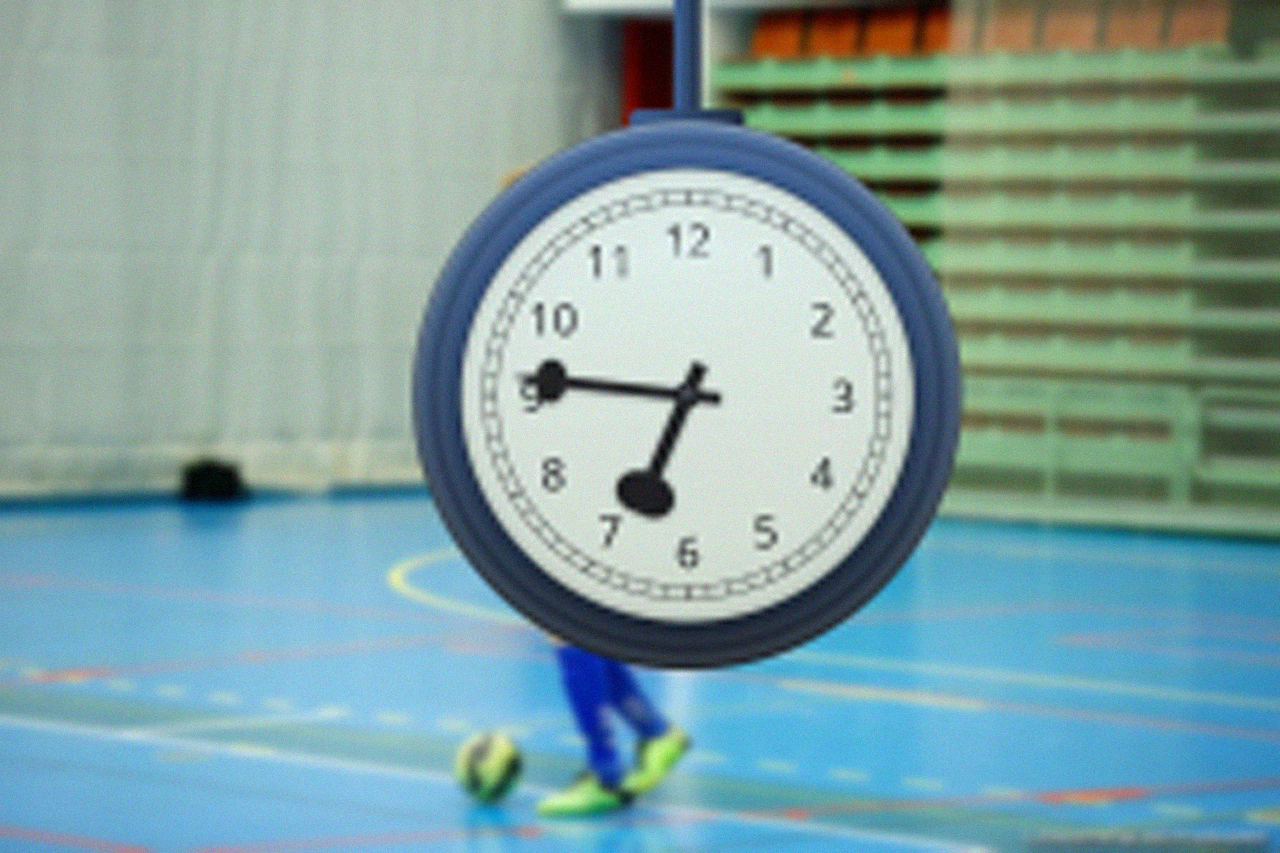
6:46
